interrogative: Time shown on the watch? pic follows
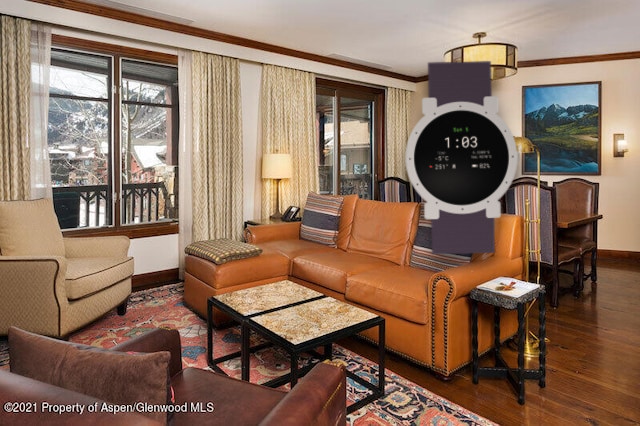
1:03
